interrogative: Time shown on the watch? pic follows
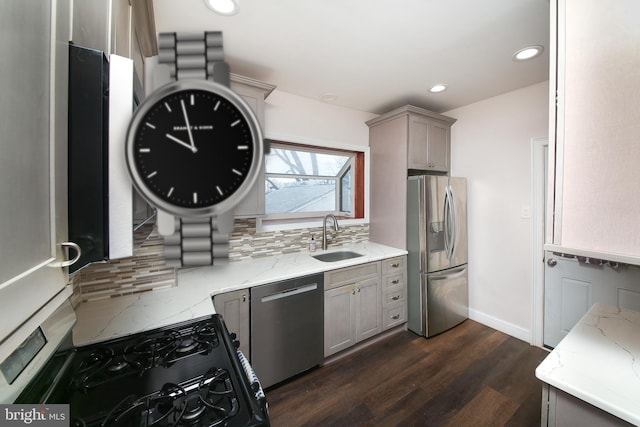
9:58
